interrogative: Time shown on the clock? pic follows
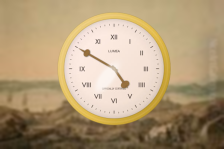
4:50
